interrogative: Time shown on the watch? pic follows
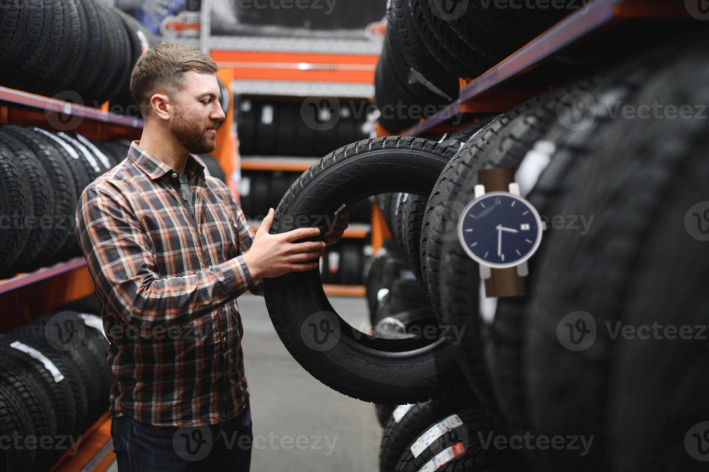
3:31
